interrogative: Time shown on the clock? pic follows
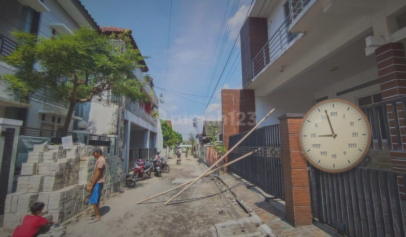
8:57
